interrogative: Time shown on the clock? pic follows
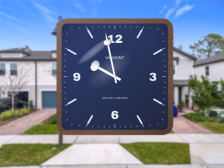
9:58
